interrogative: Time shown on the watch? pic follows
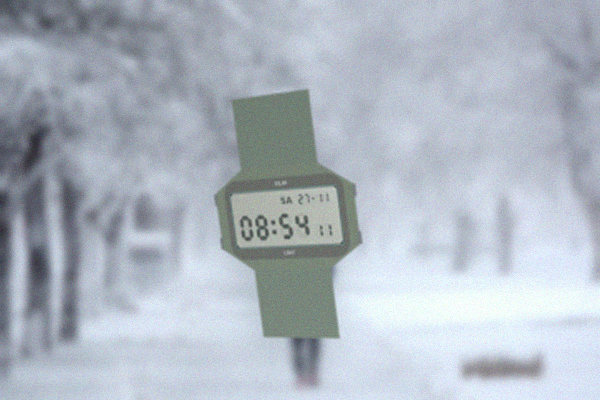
8:54:11
